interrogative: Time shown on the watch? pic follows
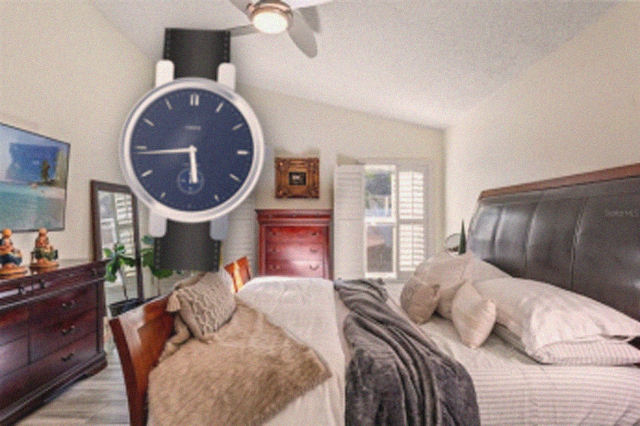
5:44
